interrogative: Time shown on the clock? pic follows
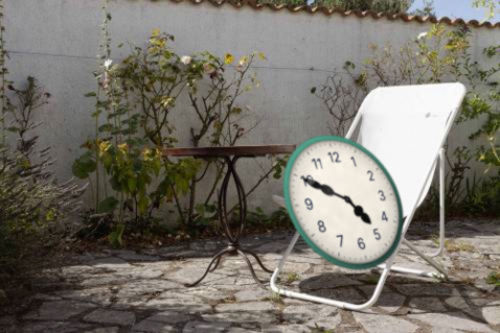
4:50
